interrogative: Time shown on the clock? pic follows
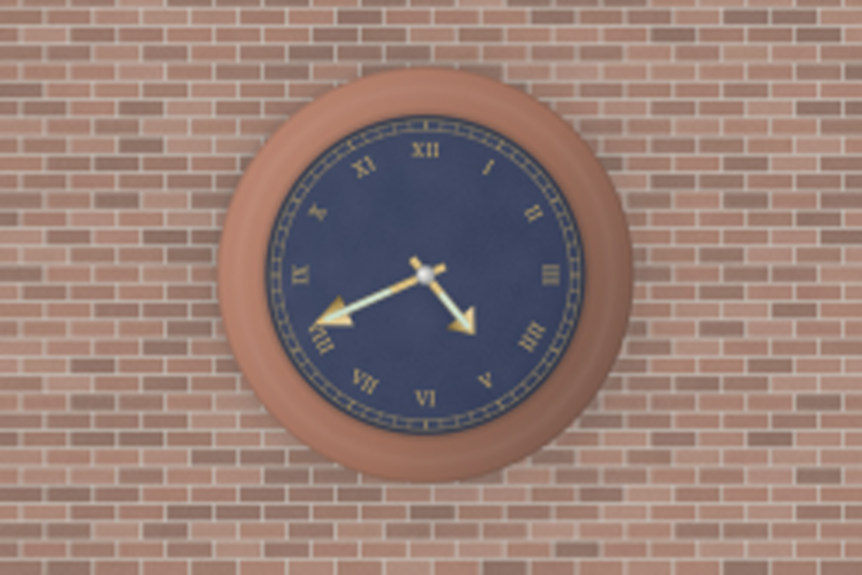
4:41
